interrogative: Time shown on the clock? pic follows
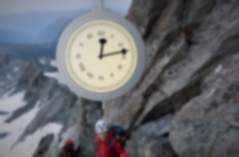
12:13
